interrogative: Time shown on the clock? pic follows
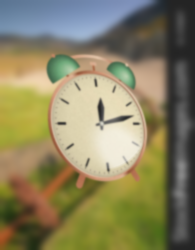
12:13
